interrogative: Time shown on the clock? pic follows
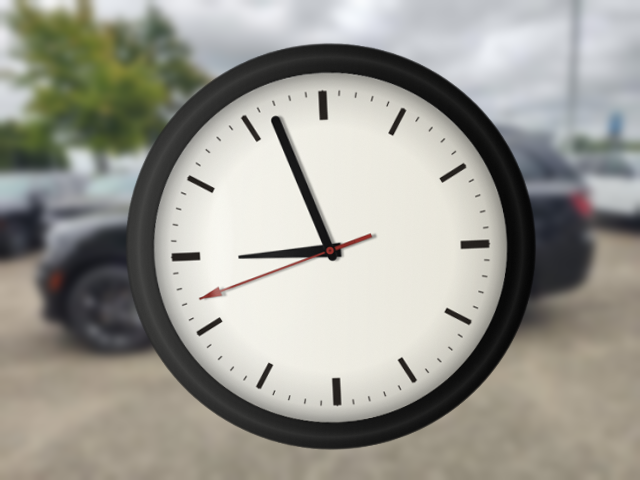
8:56:42
